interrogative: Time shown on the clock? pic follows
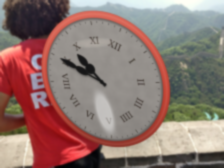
9:45
